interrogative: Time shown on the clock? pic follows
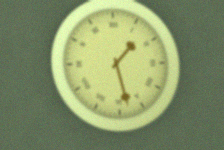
1:28
